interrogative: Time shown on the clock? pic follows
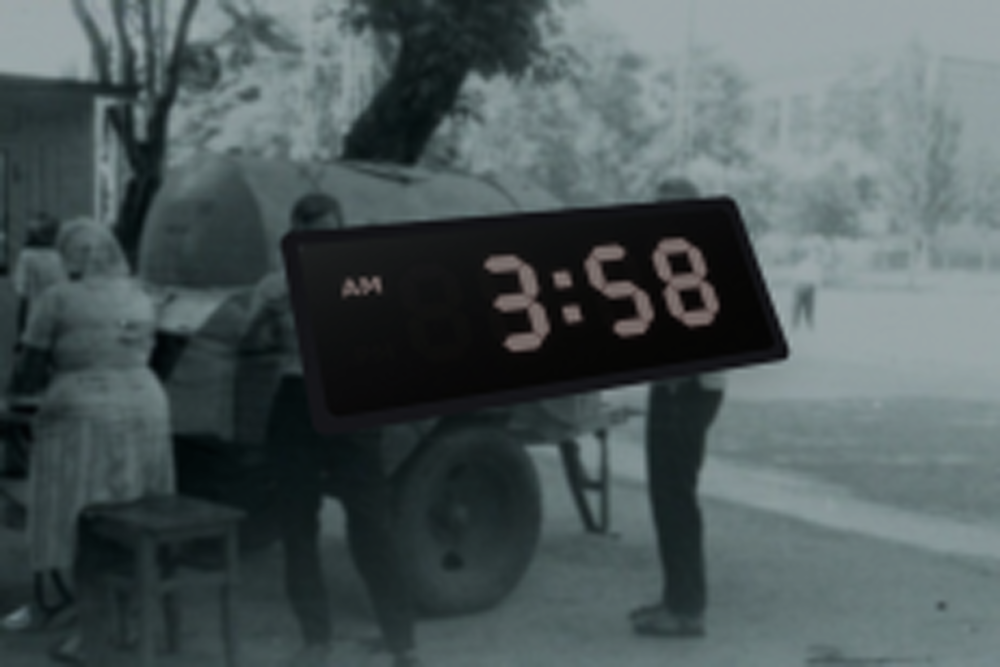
3:58
